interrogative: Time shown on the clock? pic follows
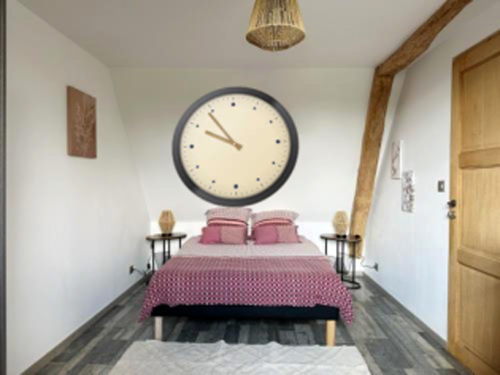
9:54
